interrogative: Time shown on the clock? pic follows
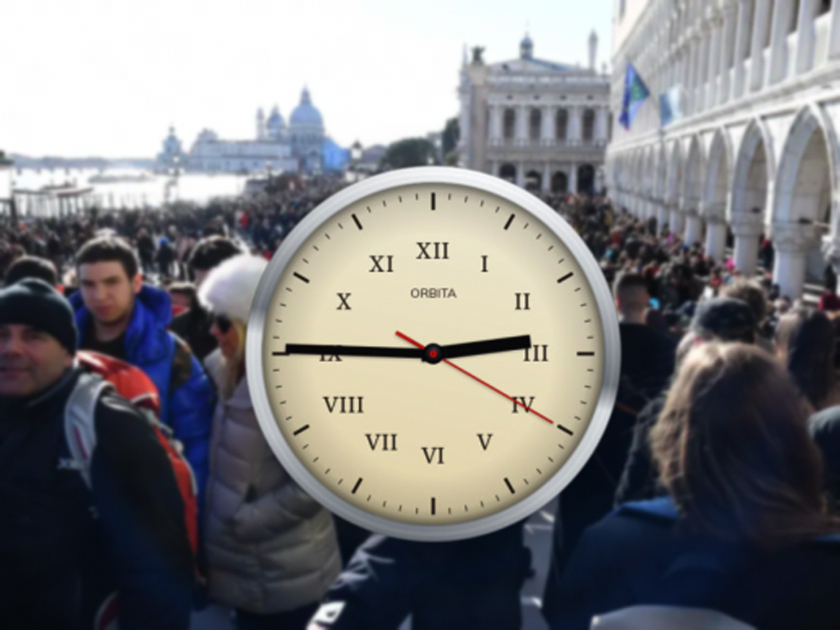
2:45:20
